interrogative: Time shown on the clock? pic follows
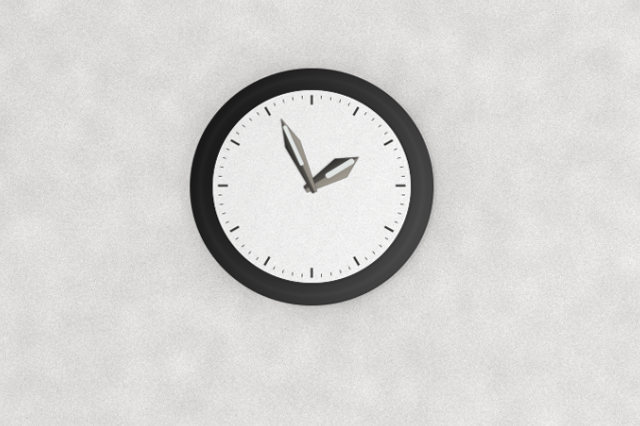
1:56
